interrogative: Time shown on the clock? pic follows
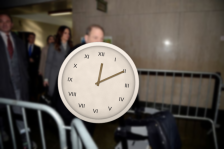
12:10
